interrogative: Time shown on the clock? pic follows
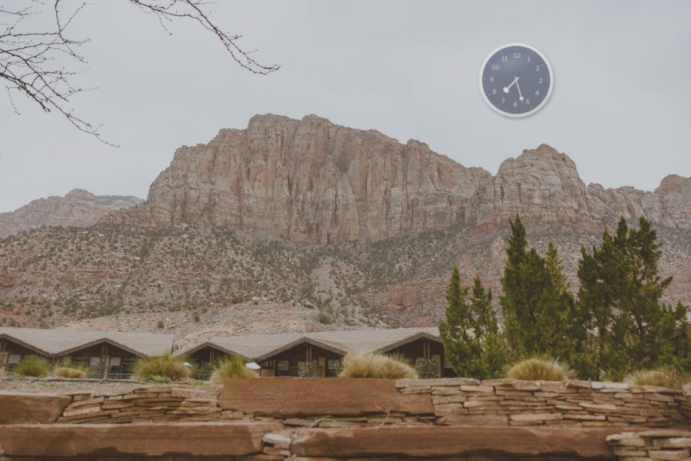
7:27
